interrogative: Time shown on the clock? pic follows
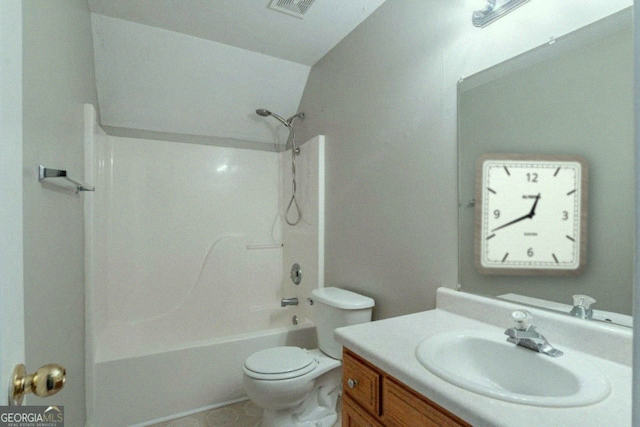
12:41
